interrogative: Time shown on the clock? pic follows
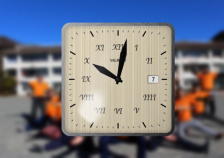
10:02
